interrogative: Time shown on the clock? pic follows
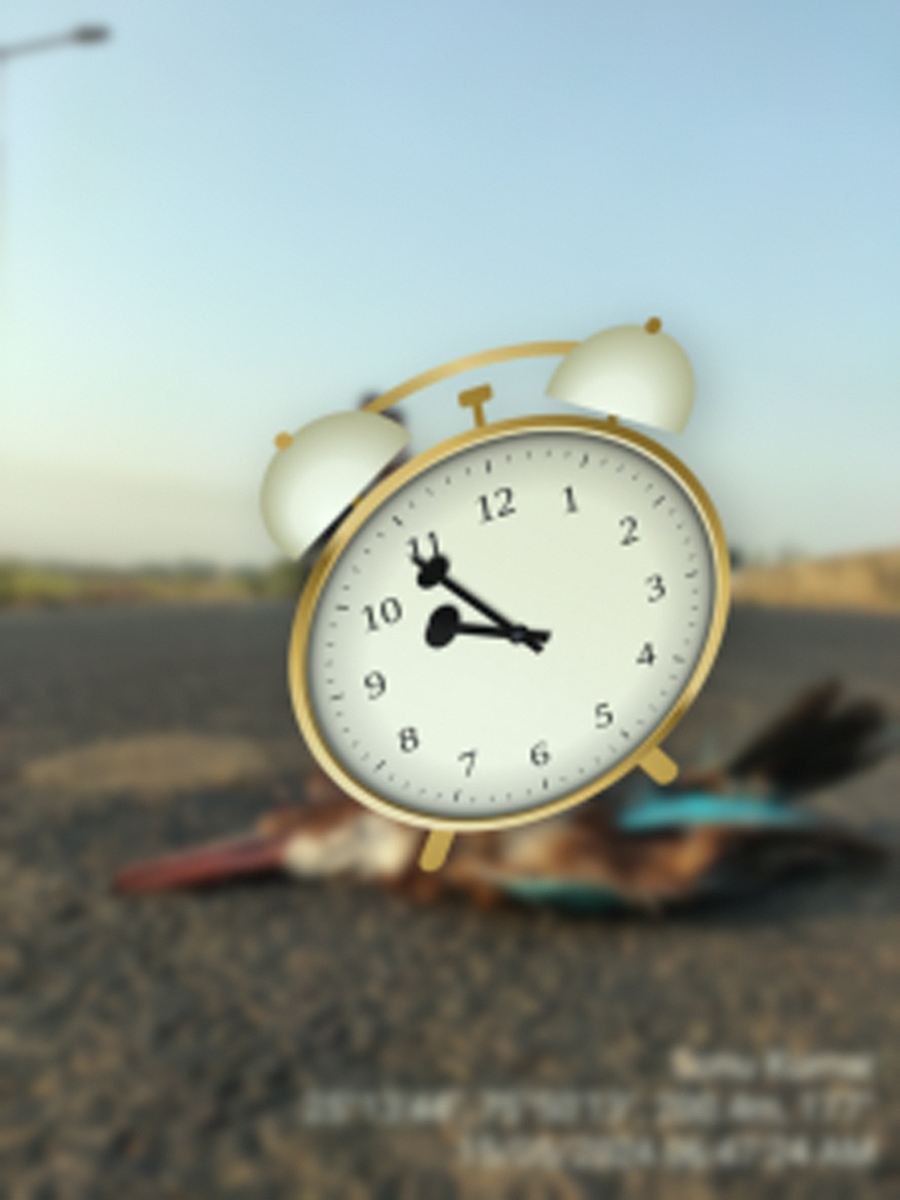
9:54
